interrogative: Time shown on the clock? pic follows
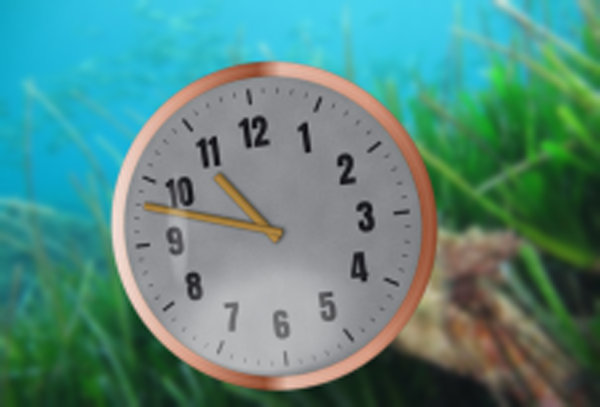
10:48
